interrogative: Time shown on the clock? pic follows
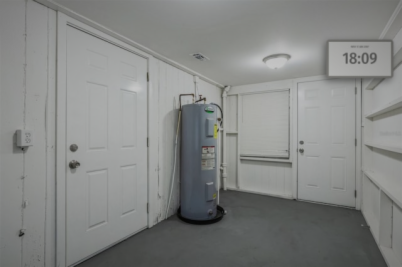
18:09
